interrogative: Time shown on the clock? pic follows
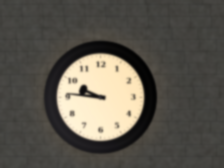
9:46
